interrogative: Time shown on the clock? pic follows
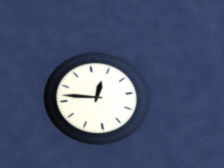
12:47
